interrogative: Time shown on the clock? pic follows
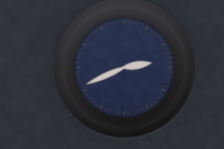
2:41
